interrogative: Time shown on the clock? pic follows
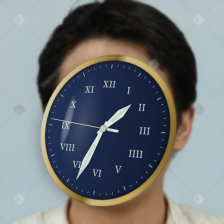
1:33:46
